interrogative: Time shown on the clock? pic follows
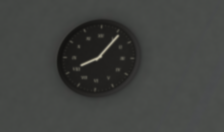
8:06
